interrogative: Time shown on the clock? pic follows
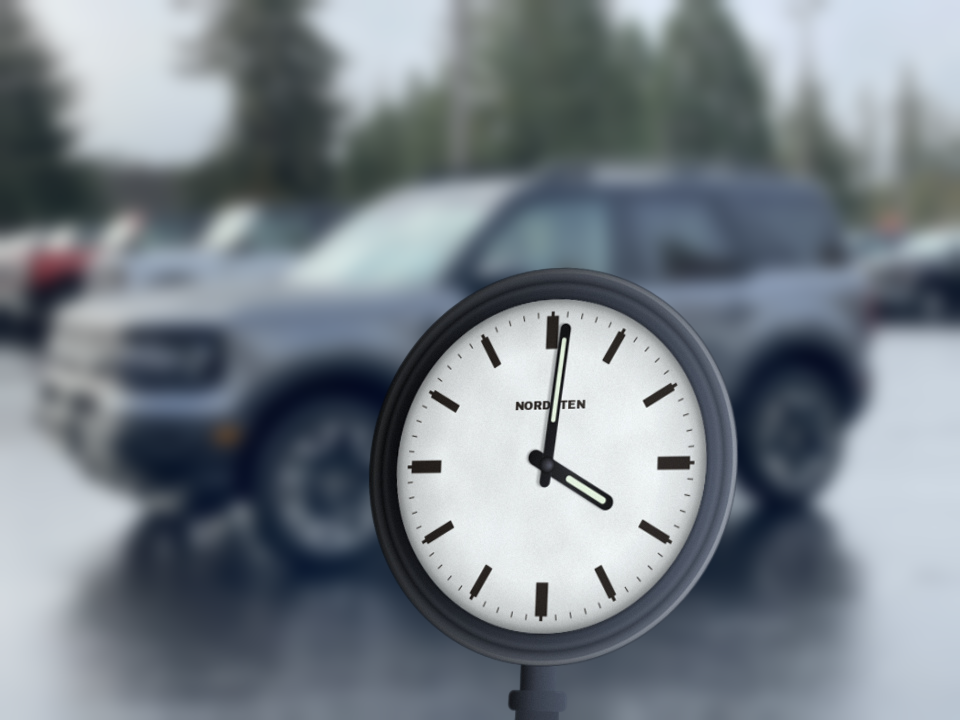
4:01
